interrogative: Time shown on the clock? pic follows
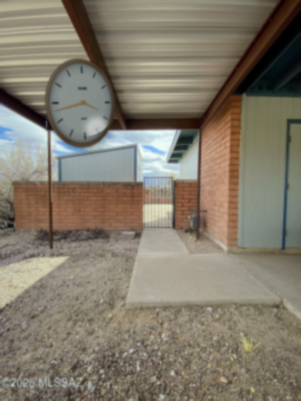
3:43
